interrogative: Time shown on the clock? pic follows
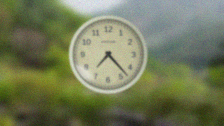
7:23
